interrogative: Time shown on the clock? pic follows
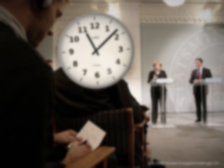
11:08
